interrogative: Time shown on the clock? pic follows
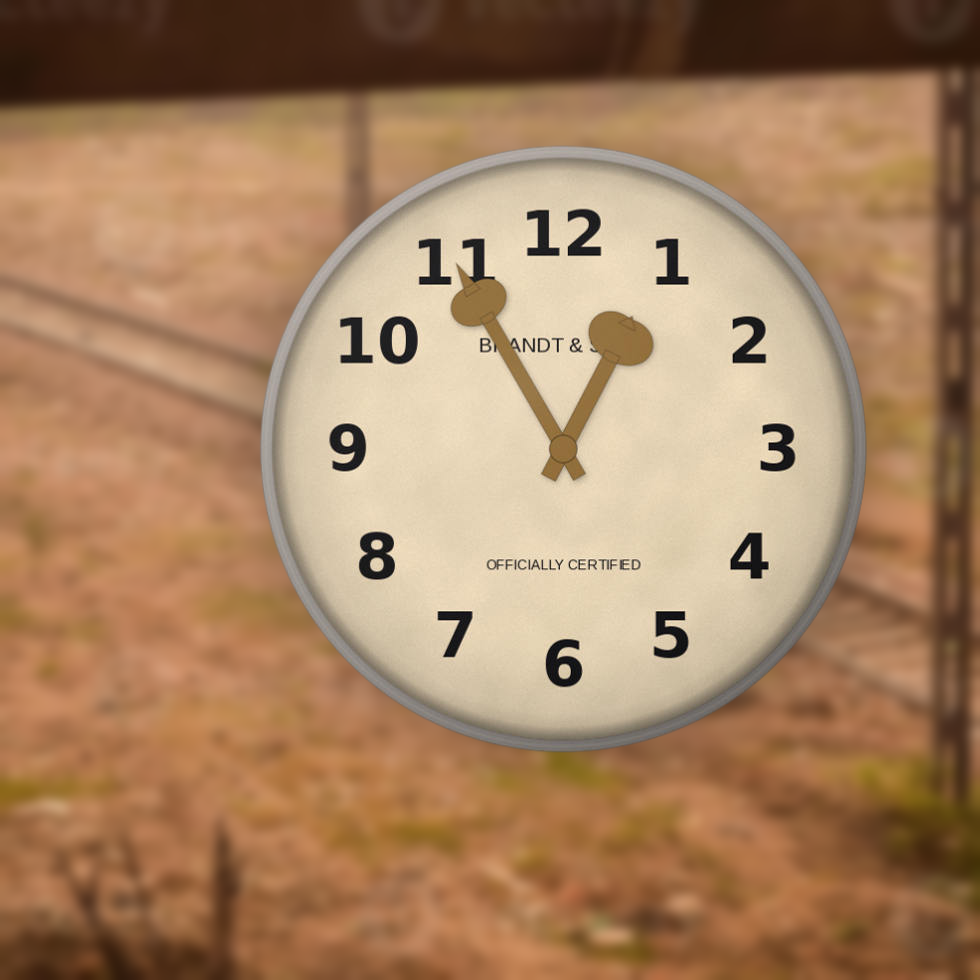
12:55
